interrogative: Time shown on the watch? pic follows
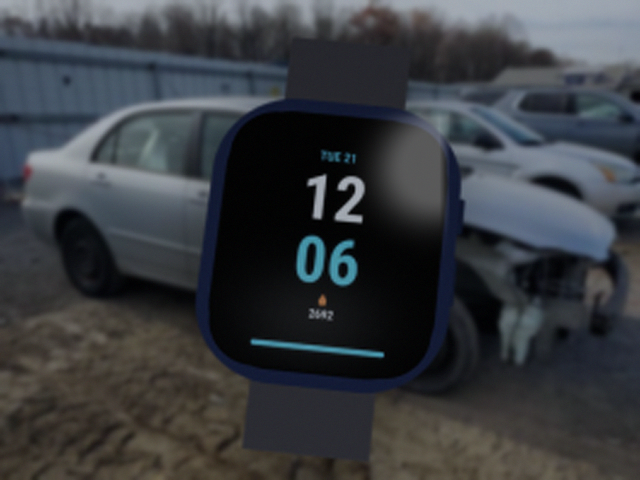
12:06
